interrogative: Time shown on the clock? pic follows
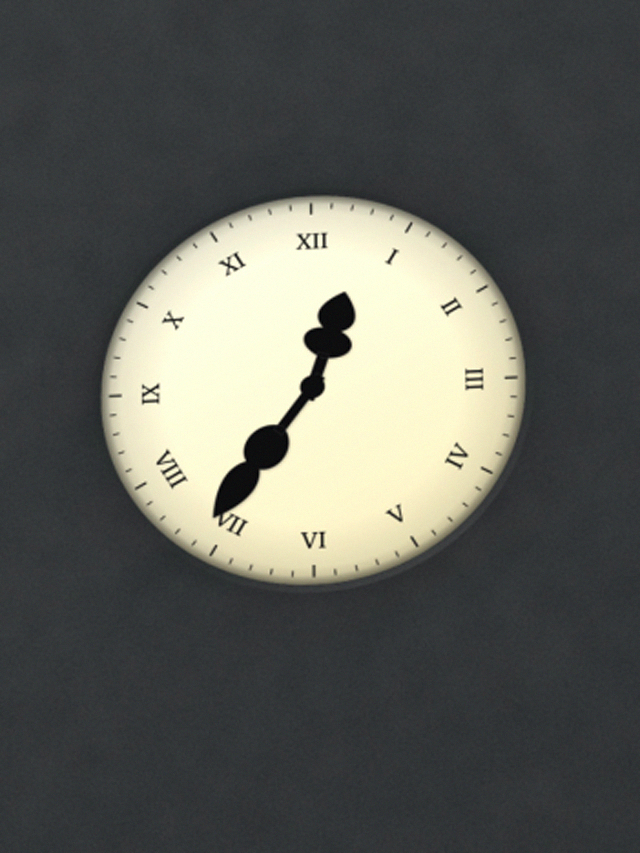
12:36
